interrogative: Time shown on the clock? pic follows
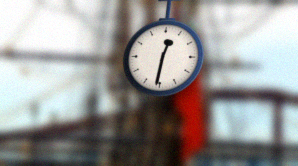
12:31
